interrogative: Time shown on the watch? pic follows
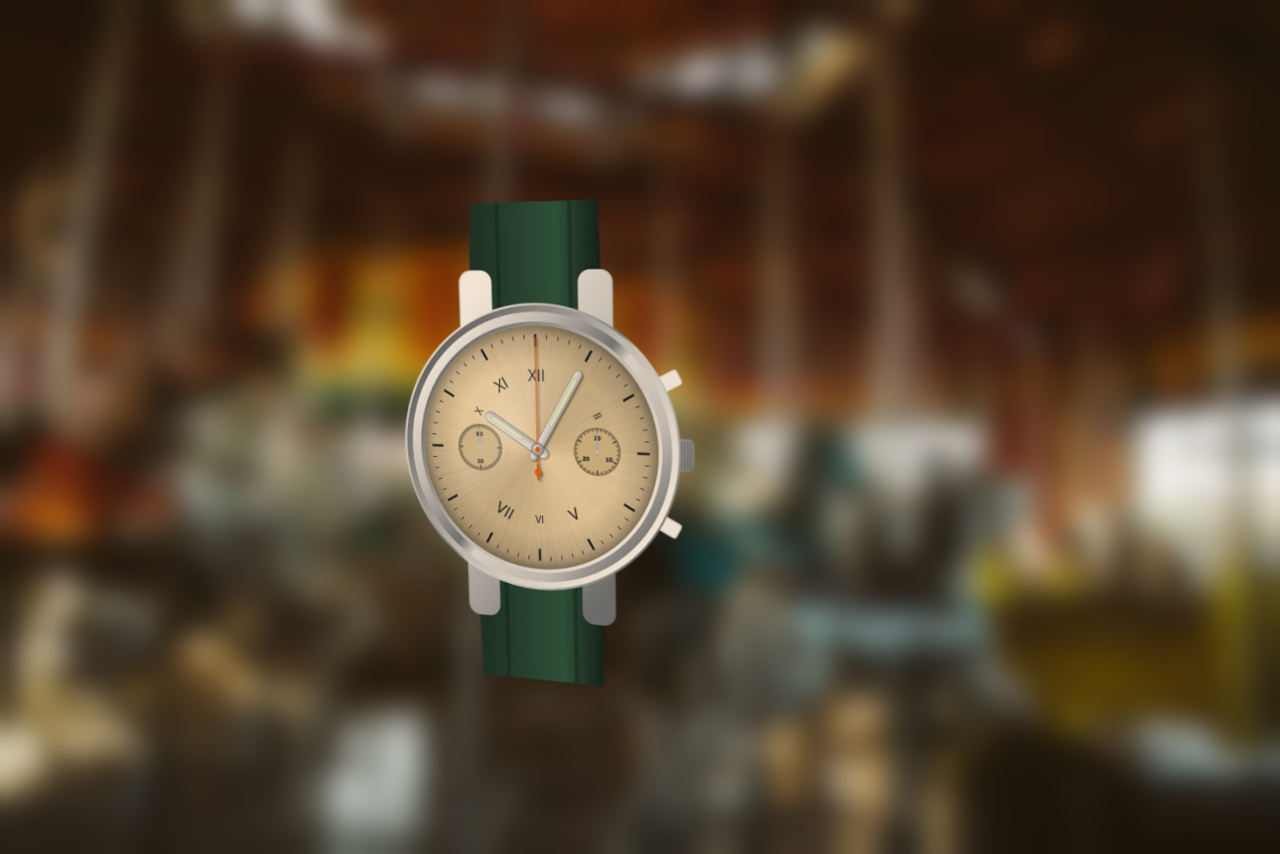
10:05
